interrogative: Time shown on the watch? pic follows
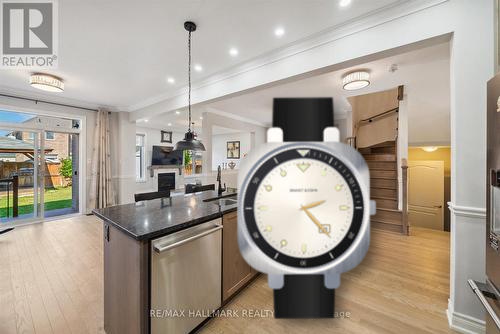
2:23
